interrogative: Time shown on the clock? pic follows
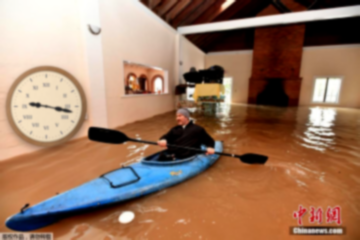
9:17
